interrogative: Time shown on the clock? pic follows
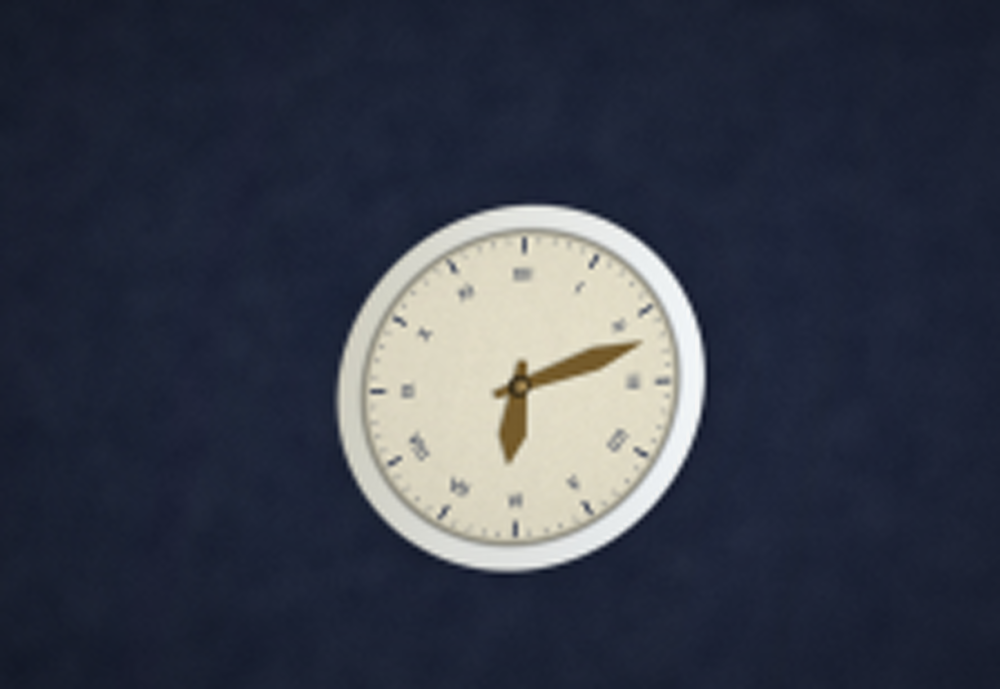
6:12
